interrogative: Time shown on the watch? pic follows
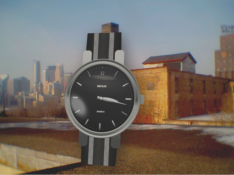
3:17
